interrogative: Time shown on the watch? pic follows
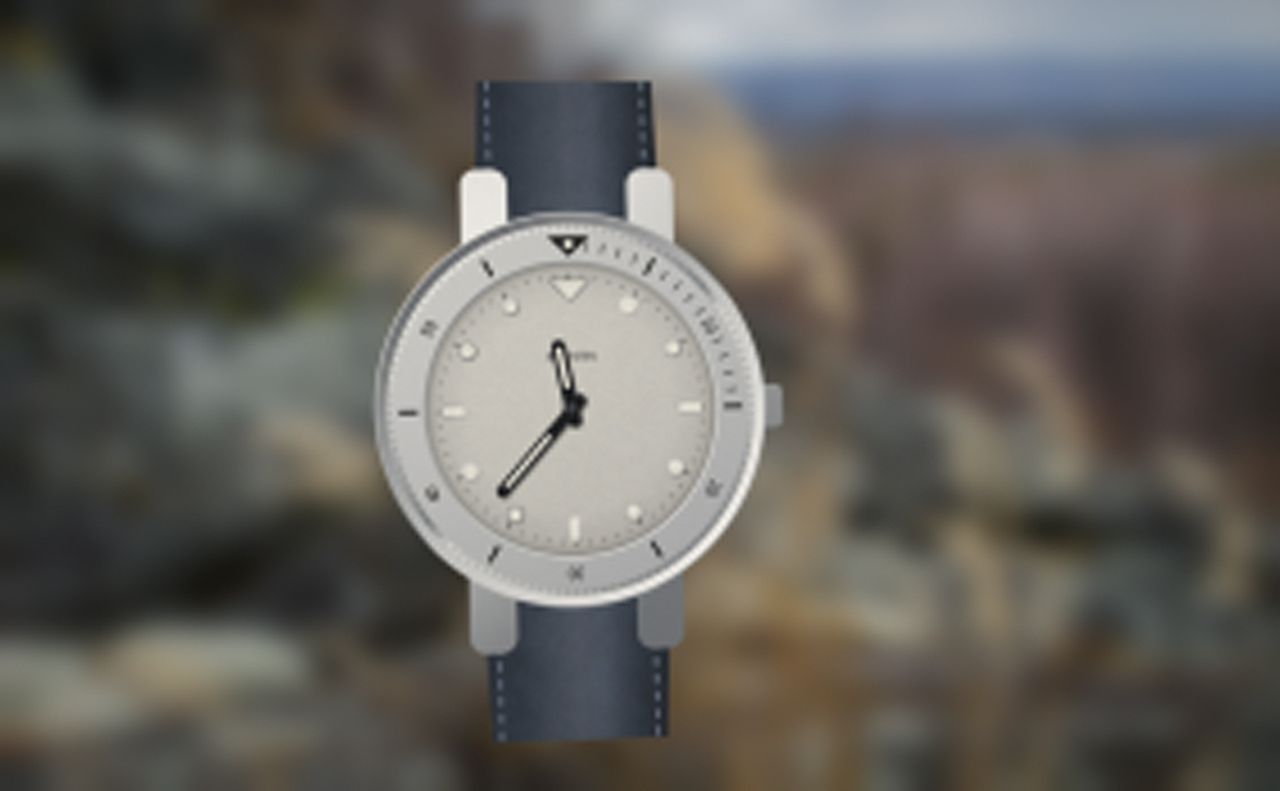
11:37
